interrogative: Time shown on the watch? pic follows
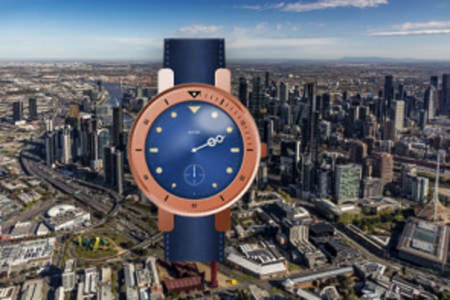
2:11
